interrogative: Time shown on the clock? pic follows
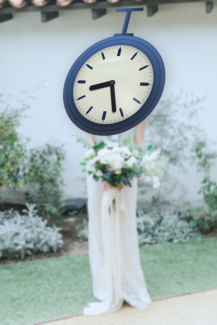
8:27
